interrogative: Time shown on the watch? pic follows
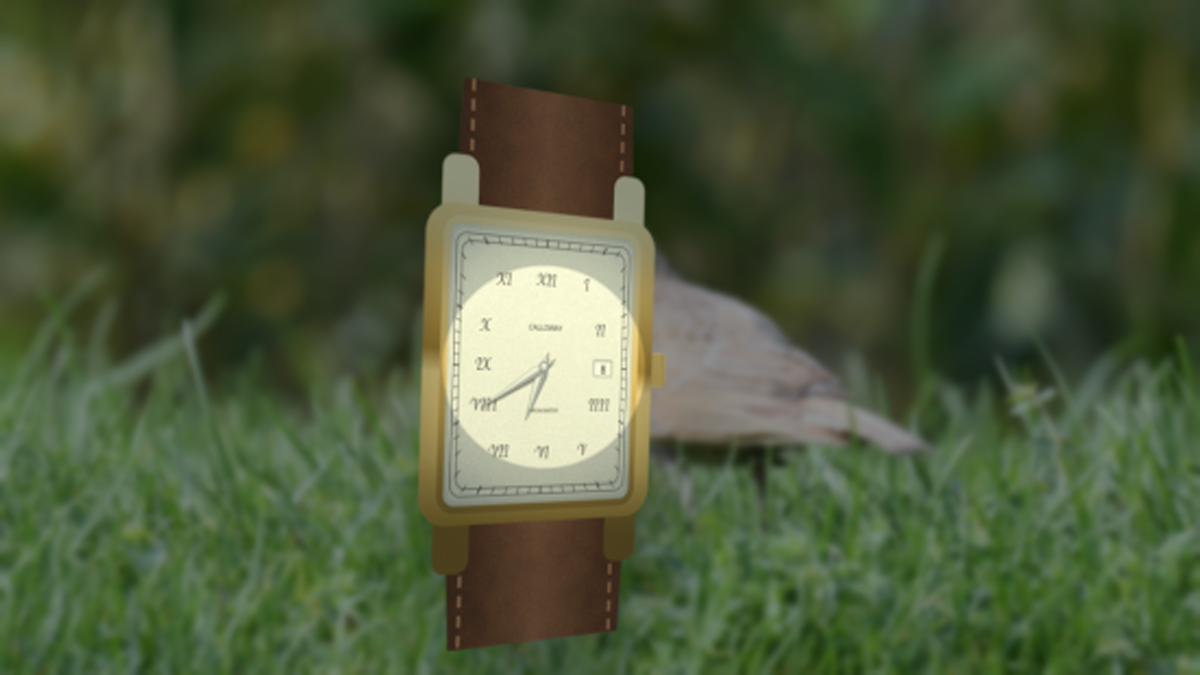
6:40
